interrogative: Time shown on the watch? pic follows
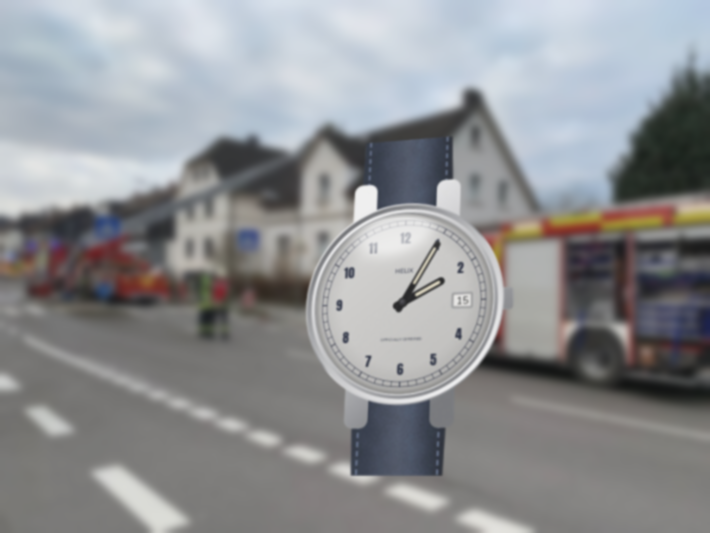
2:05
